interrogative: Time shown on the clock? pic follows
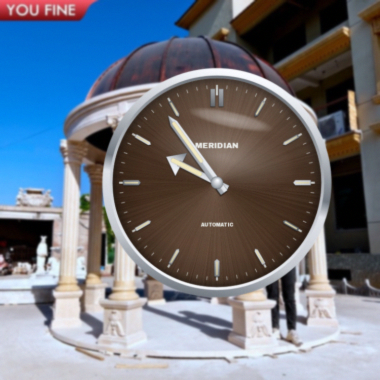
9:54
